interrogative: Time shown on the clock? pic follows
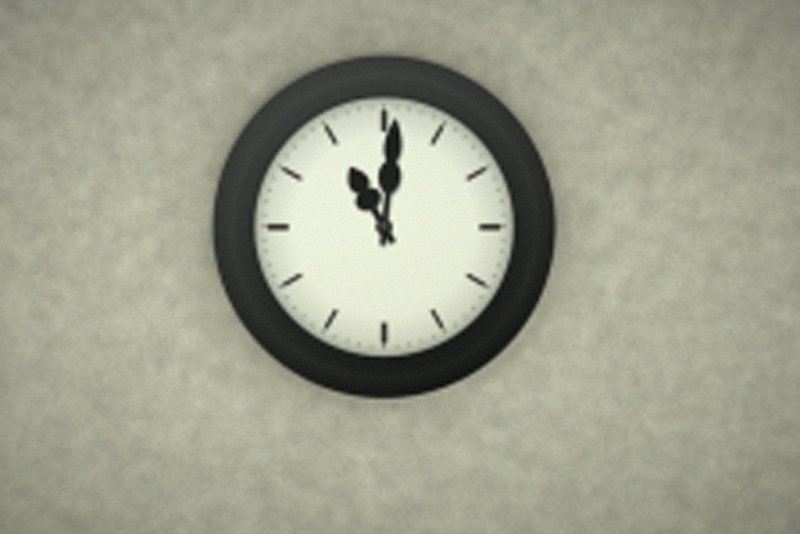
11:01
